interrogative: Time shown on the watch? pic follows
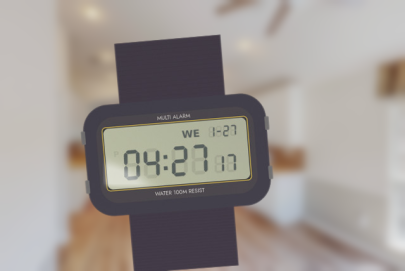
4:27:17
